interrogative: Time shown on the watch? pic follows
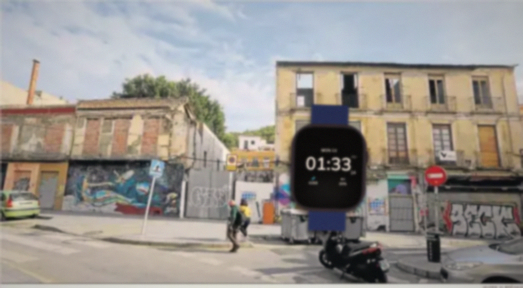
1:33
